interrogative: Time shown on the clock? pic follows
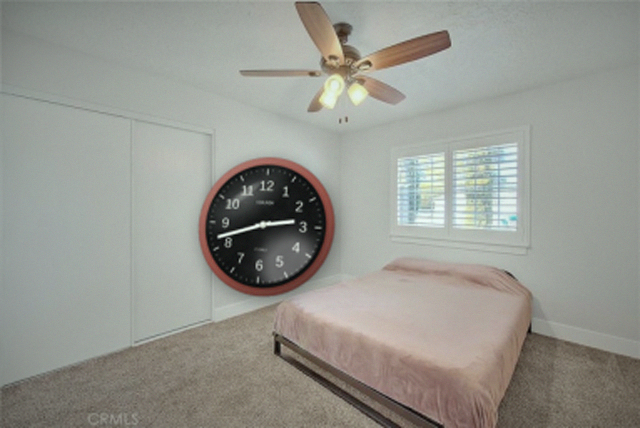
2:42
